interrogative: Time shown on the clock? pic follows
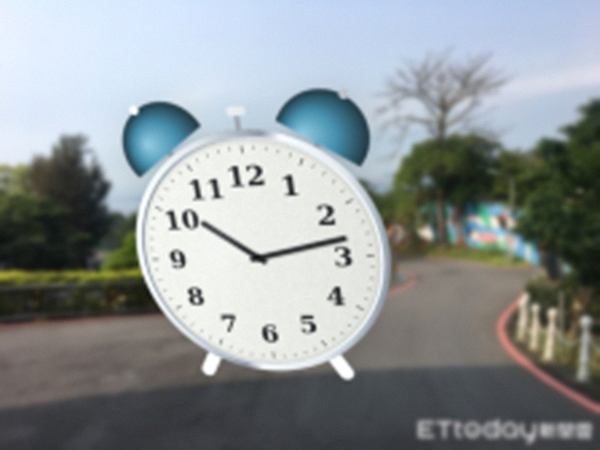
10:13
